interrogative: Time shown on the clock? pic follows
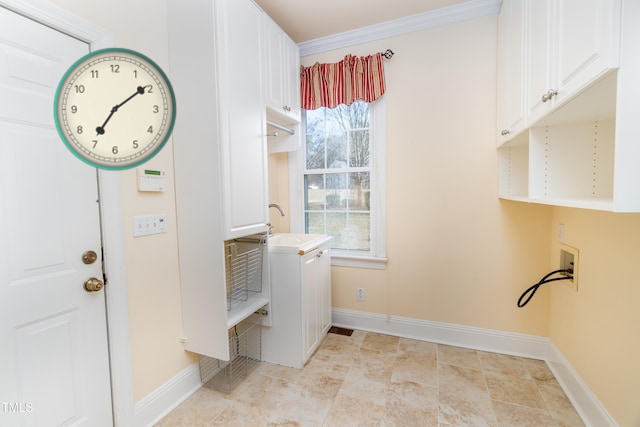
7:09
